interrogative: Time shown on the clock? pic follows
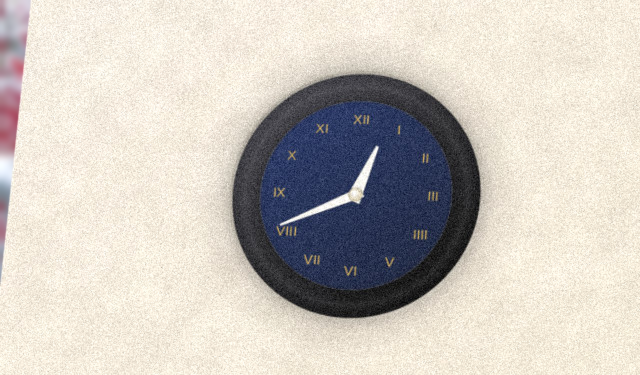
12:41
